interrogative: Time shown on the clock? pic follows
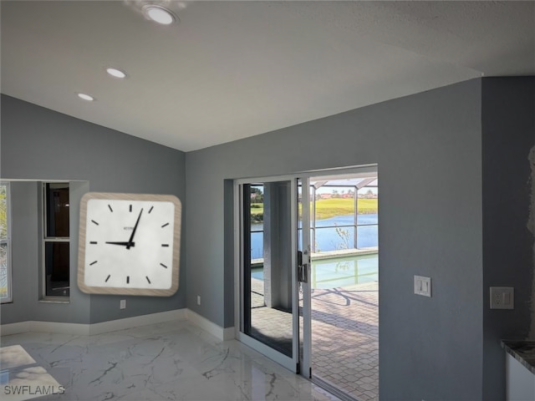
9:03
